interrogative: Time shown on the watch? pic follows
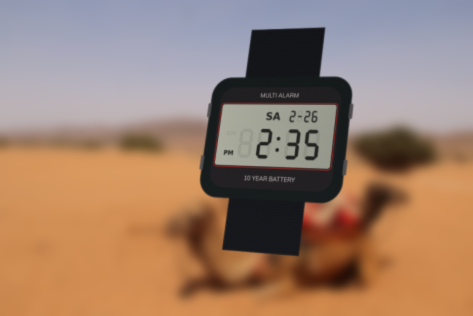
2:35
